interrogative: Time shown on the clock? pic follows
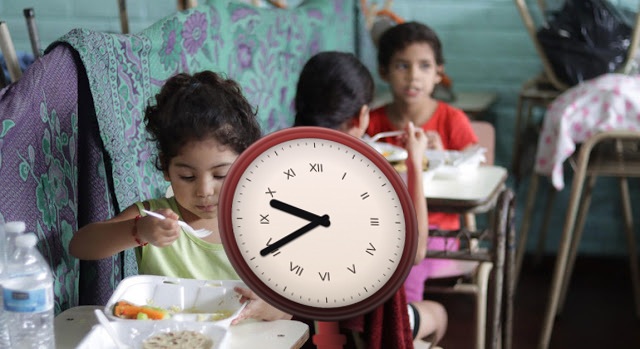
9:40
